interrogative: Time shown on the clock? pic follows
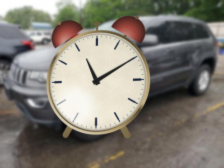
11:10
